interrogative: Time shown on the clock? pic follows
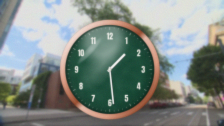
1:29
